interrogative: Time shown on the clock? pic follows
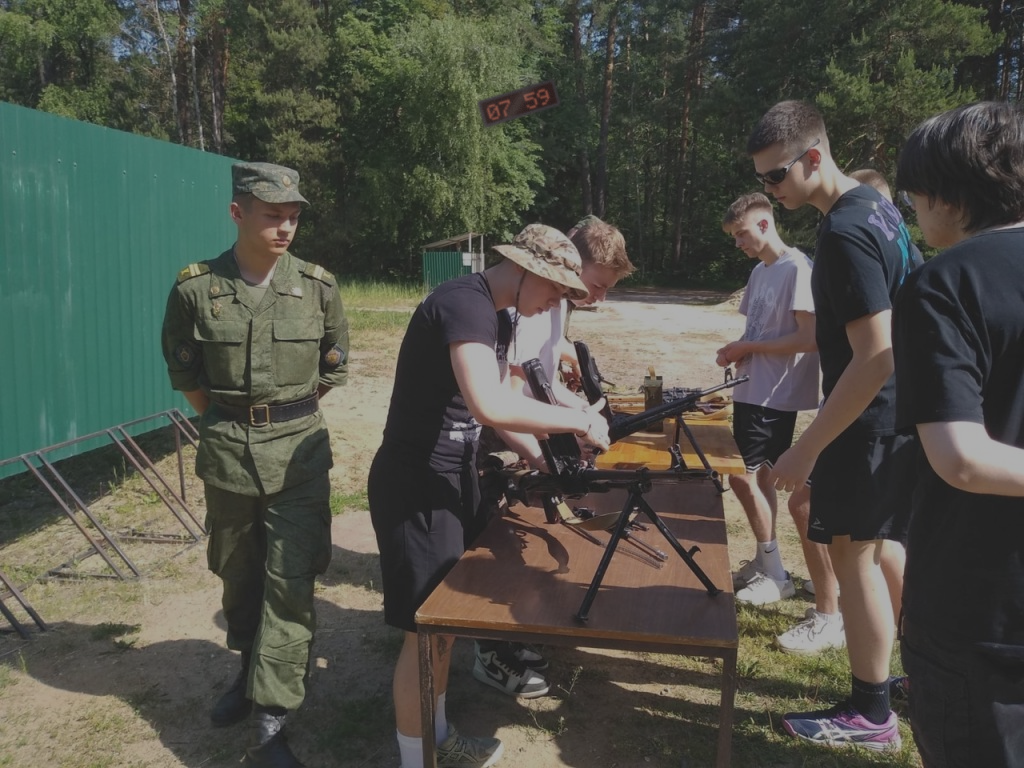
7:59
